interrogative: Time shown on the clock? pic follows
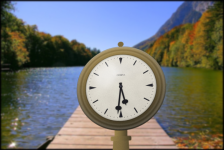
5:31
